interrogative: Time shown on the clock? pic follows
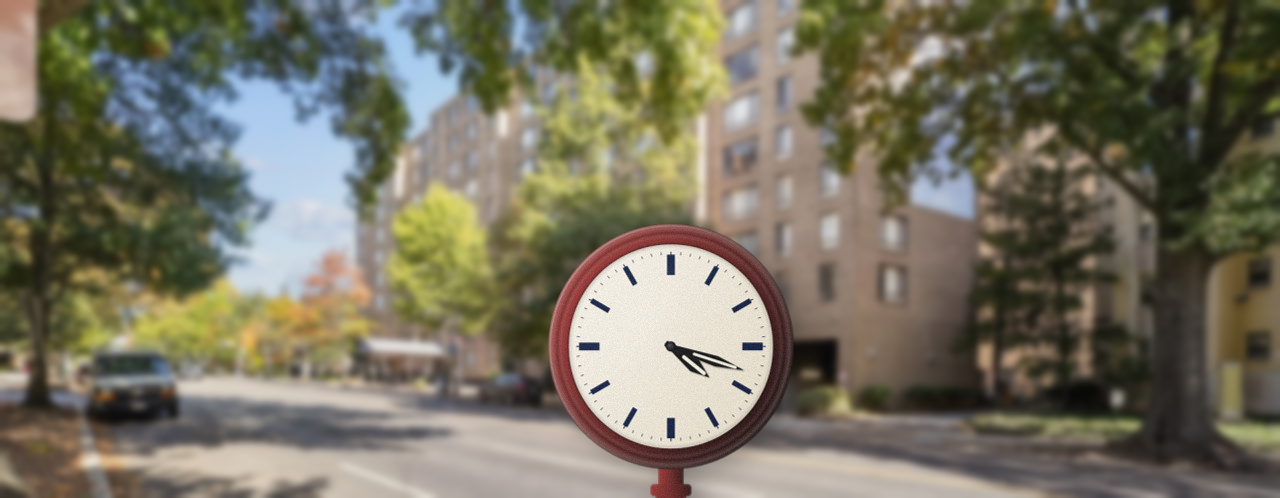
4:18
